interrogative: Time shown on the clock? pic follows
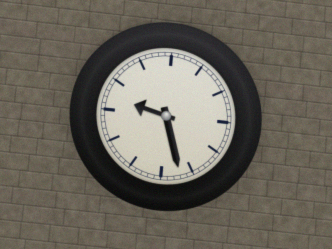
9:27
